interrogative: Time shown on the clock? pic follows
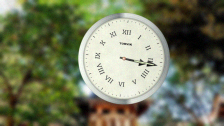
3:16
